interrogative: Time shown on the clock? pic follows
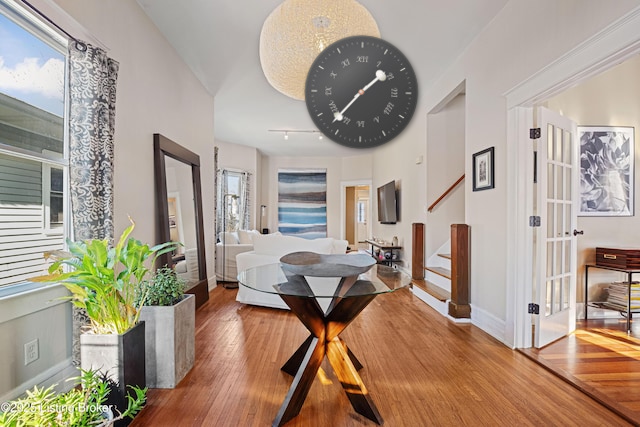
1:37
